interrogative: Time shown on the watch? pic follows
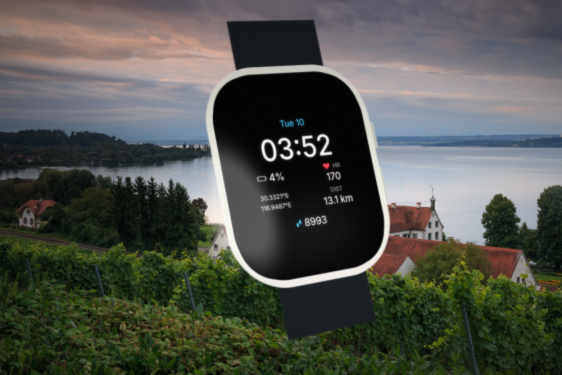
3:52
